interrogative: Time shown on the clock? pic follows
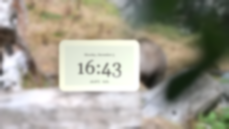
16:43
